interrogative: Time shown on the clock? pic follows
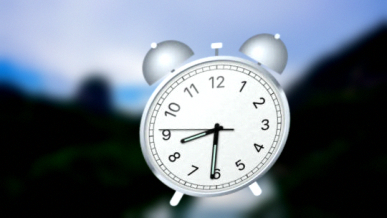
8:30:46
